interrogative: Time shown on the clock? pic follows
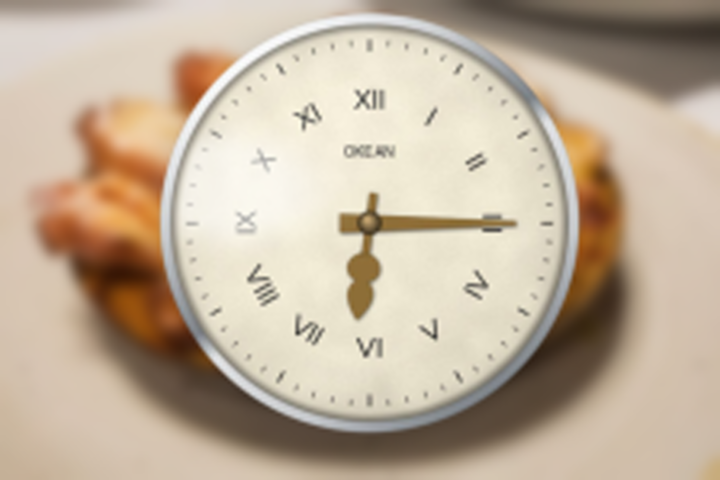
6:15
